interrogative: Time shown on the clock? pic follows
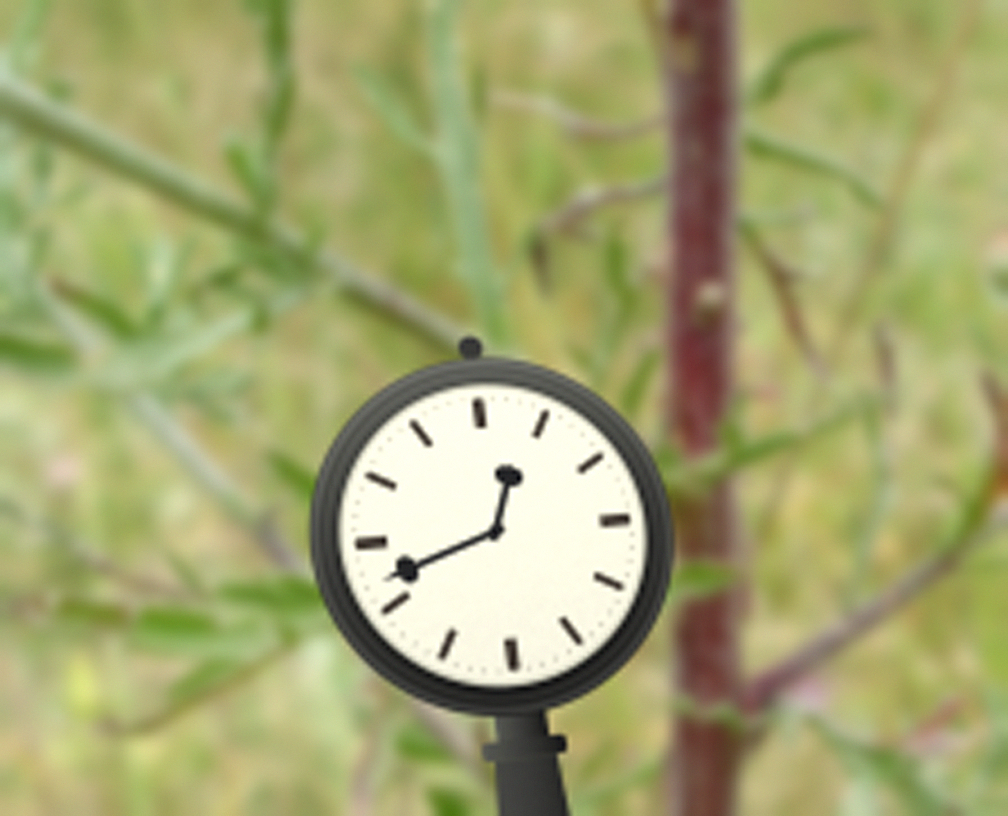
12:42
